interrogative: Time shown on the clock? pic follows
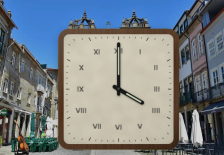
4:00
